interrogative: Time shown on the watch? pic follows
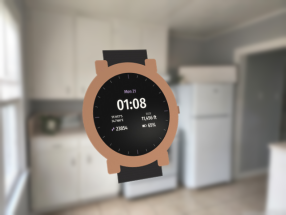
1:08
